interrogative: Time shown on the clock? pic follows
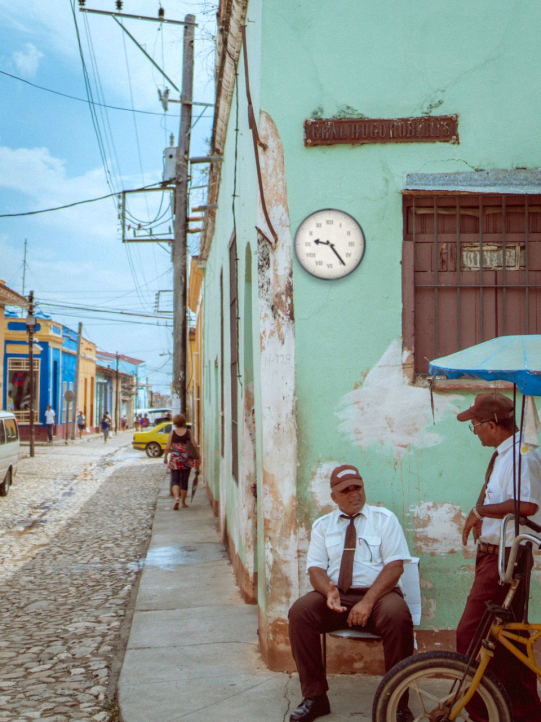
9:24
